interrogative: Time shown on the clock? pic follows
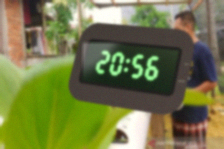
20:56
